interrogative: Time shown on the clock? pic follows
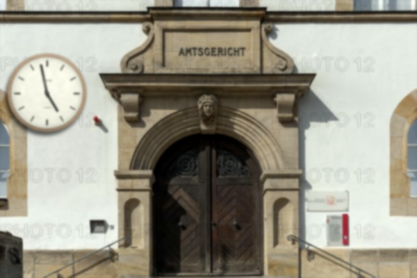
4:58
